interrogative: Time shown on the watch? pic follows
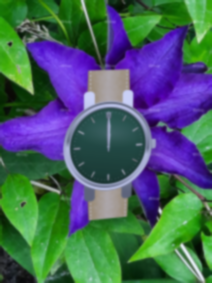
12:00
